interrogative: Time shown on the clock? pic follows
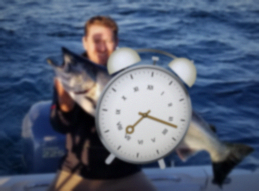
7:17
